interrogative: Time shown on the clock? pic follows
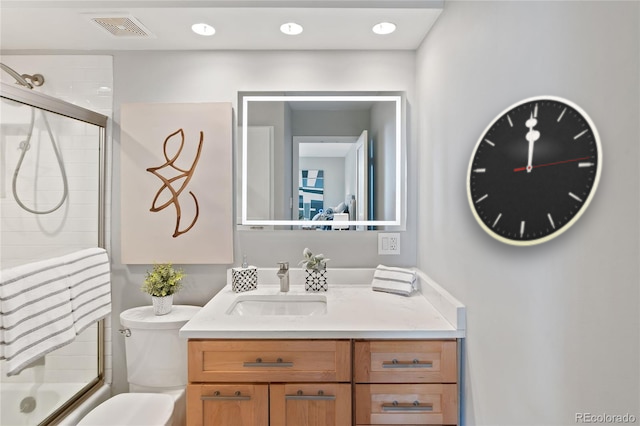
11:59:14
